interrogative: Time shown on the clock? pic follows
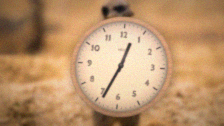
12:34
